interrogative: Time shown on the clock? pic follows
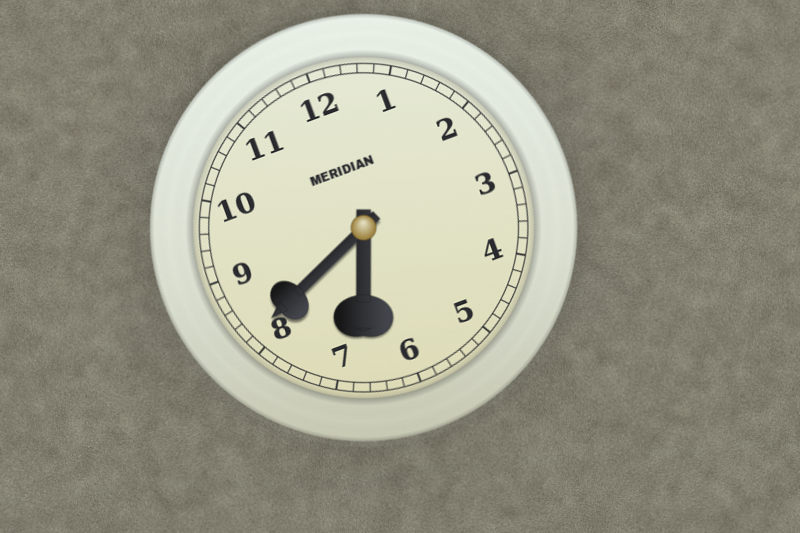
6:41
